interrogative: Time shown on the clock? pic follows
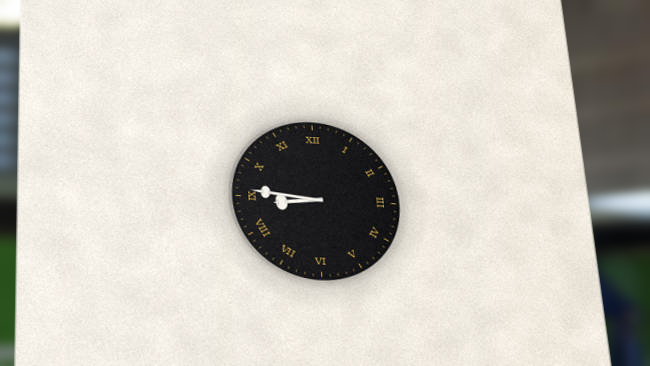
8:46
